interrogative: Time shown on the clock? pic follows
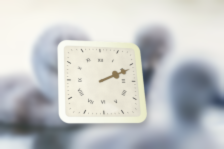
2:11
